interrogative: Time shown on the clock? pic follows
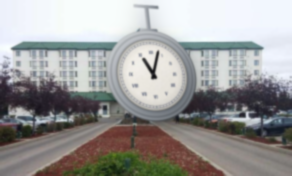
11:03
